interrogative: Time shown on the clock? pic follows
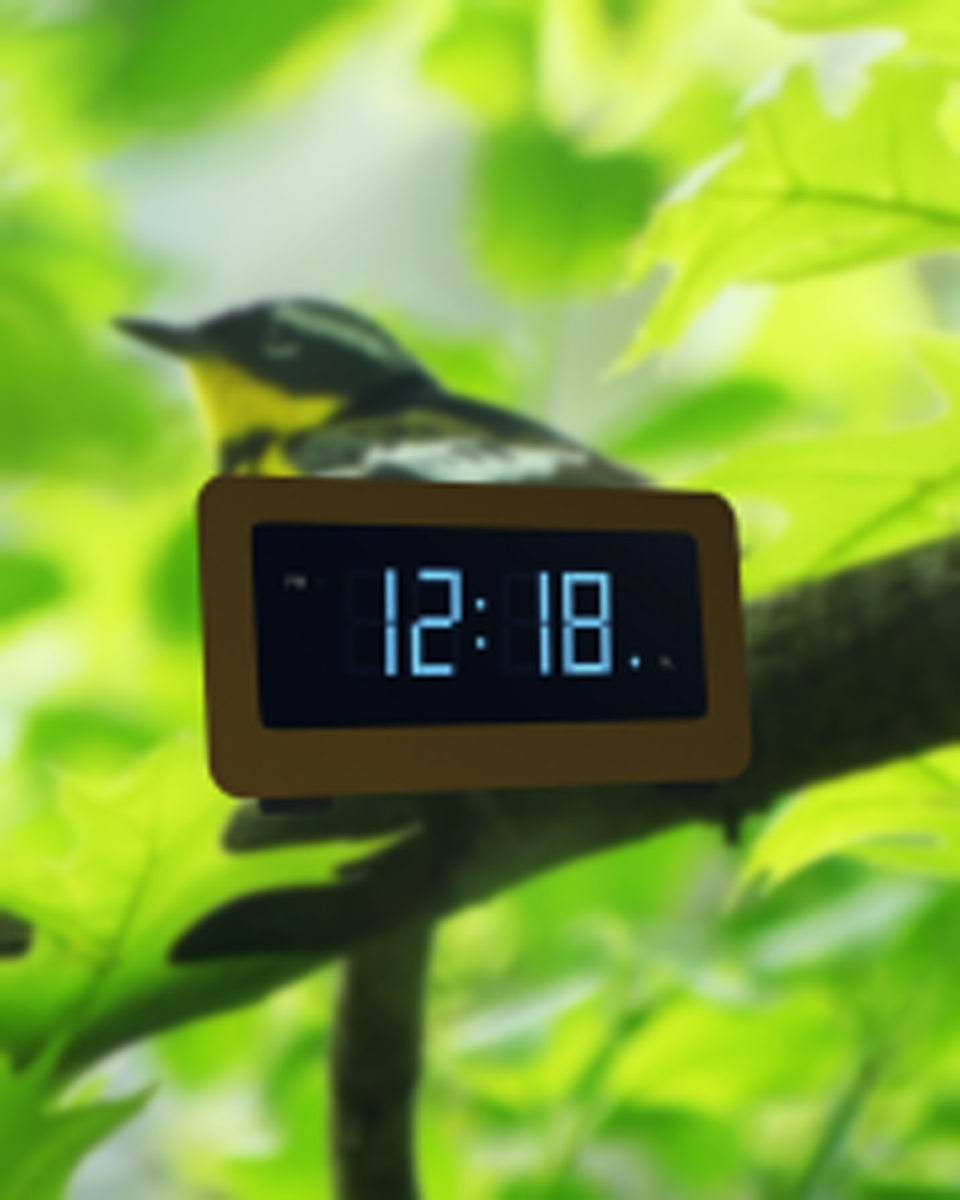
12:18
